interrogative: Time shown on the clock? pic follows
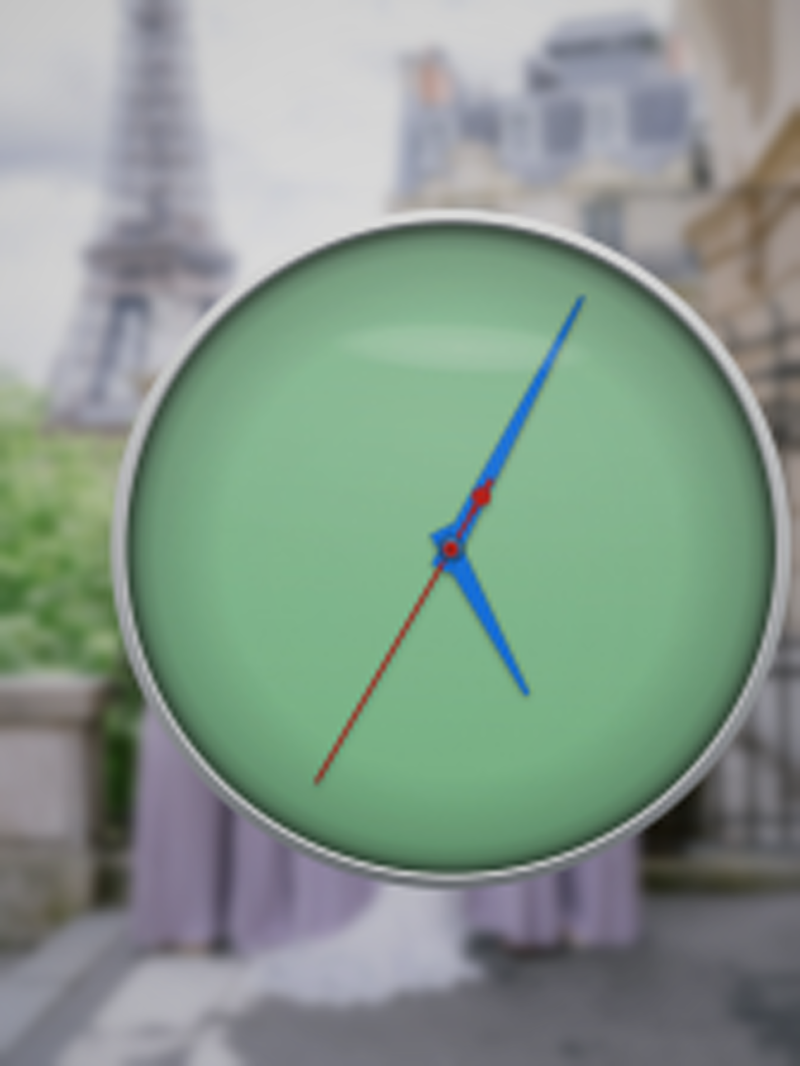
5:04:35
